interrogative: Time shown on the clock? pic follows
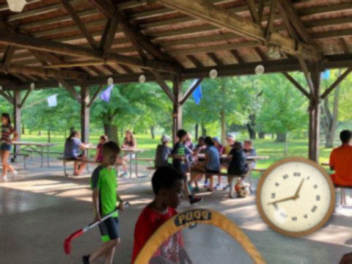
12:42
